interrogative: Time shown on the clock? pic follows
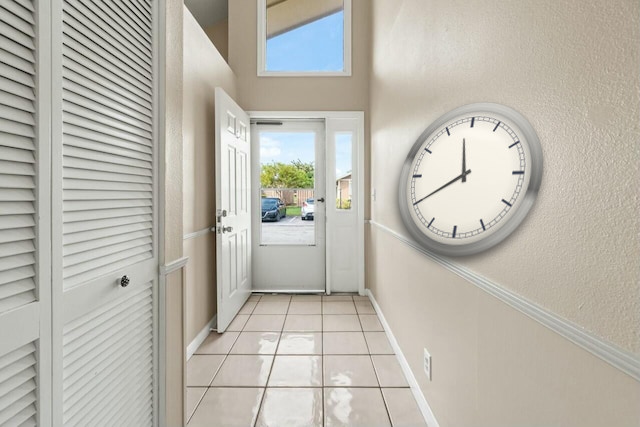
11:40
